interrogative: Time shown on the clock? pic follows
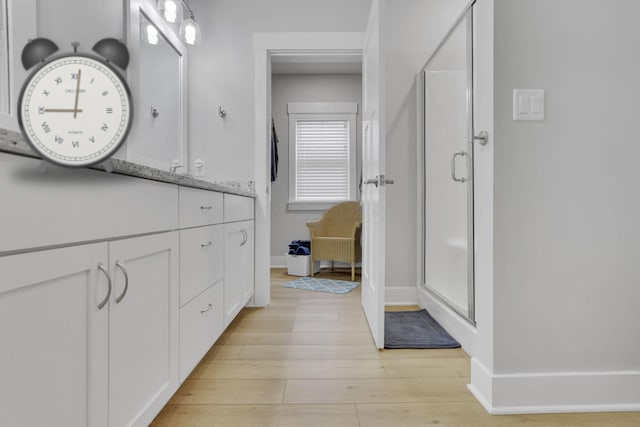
9:01
